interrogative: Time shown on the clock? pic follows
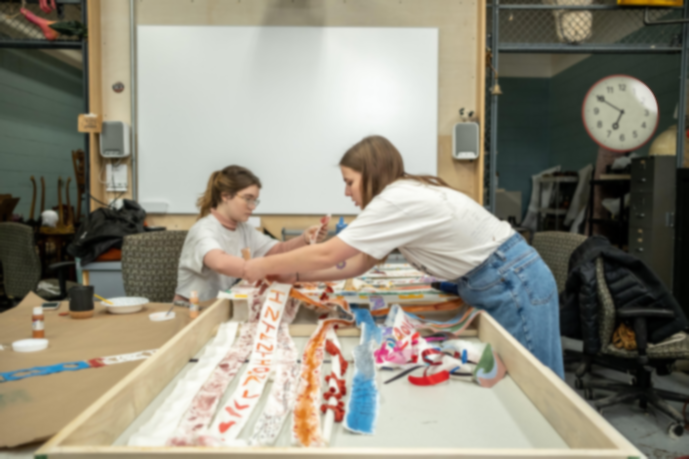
6:50
